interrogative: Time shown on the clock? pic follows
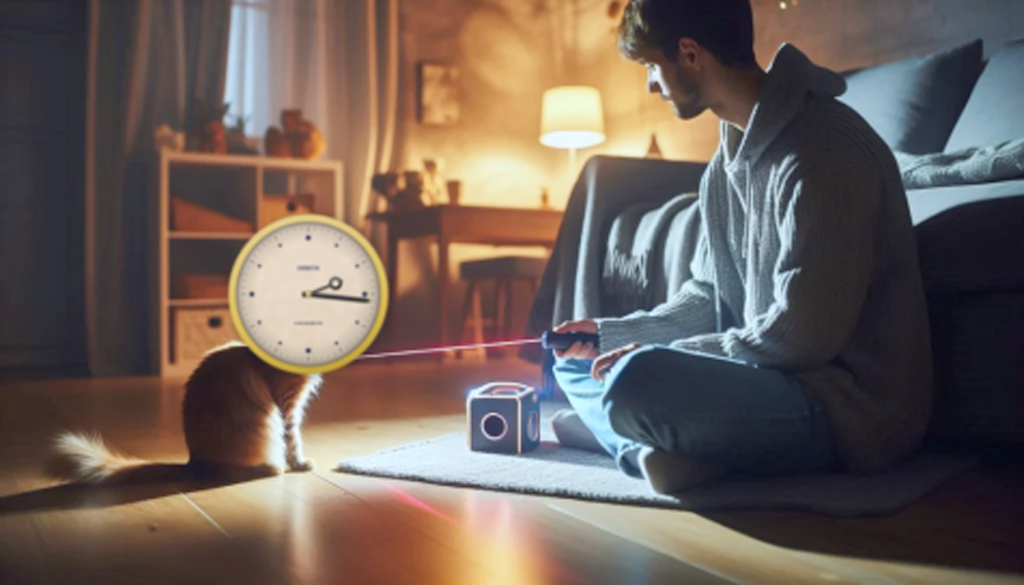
2:16
